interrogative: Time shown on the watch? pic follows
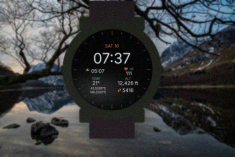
7:37
